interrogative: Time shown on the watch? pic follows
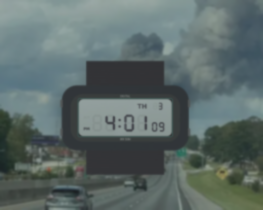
4:01
